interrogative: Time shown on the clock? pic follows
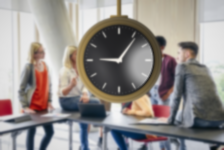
9:06
